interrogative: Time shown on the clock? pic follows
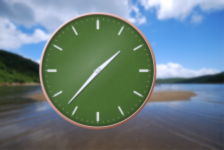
1:37
